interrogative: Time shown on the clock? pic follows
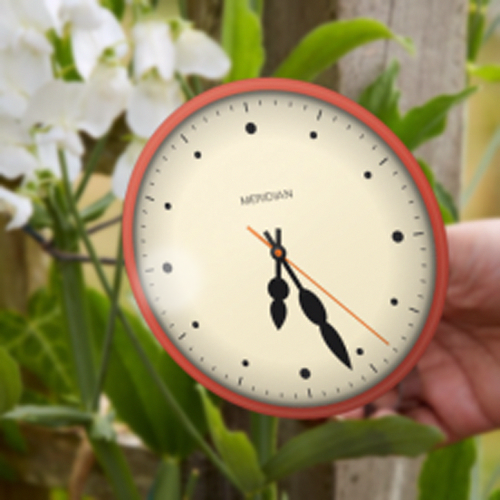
6:26:23
